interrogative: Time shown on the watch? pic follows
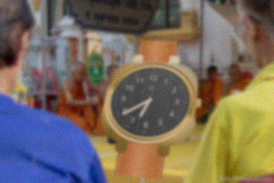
6:39
